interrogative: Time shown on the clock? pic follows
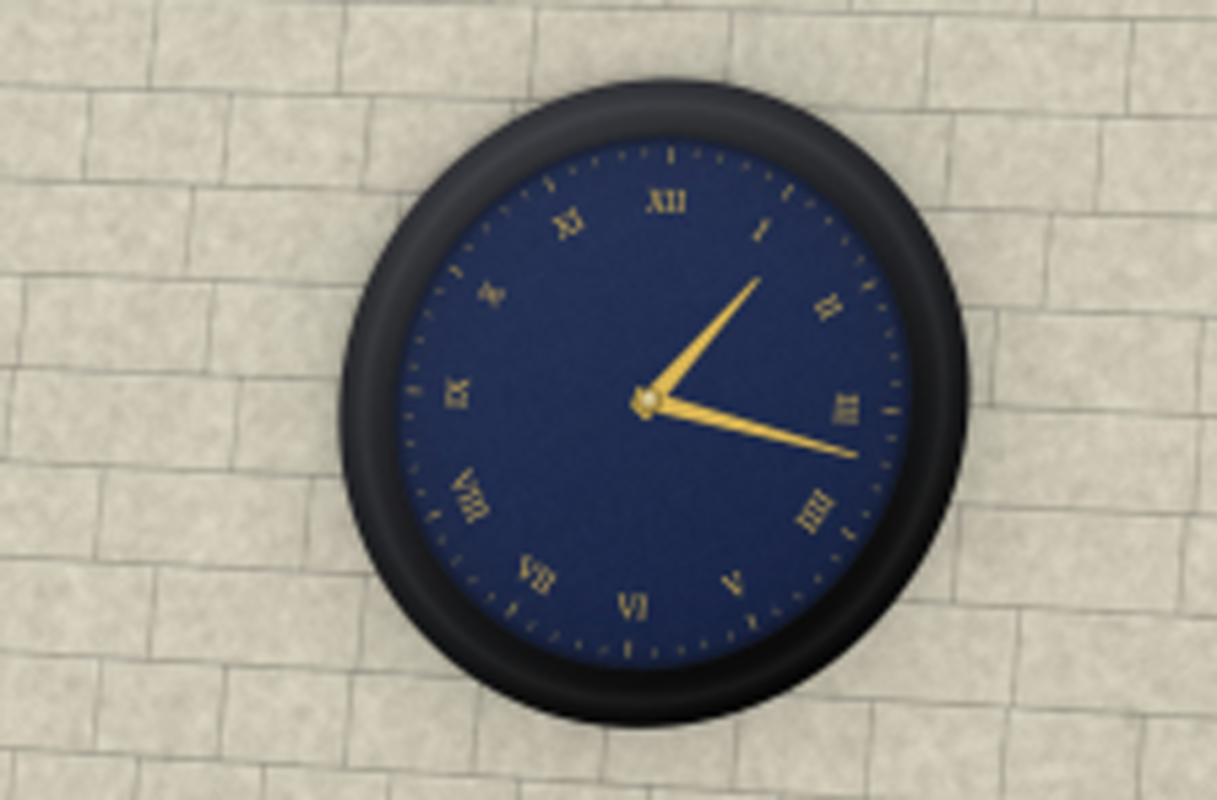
1:17
